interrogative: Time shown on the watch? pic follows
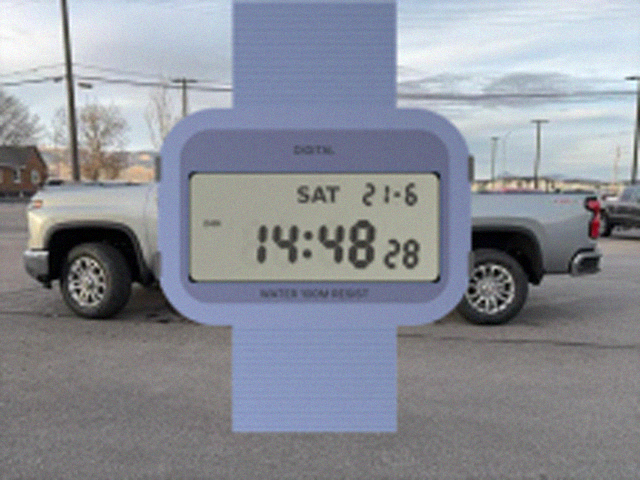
14:48:28
